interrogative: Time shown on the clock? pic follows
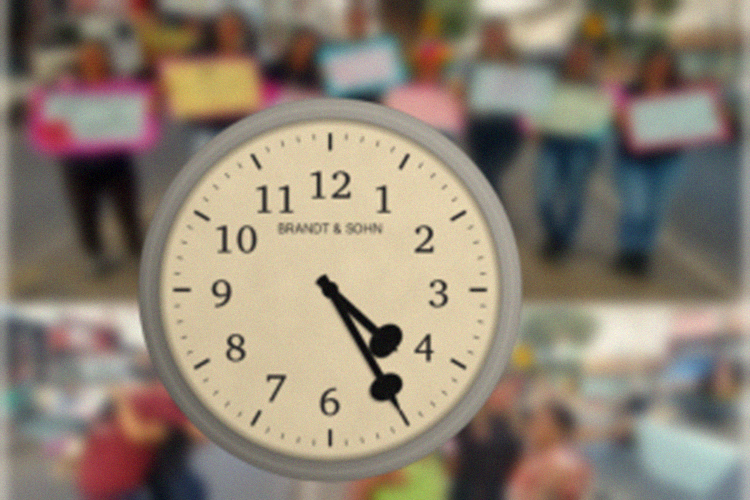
4:25
